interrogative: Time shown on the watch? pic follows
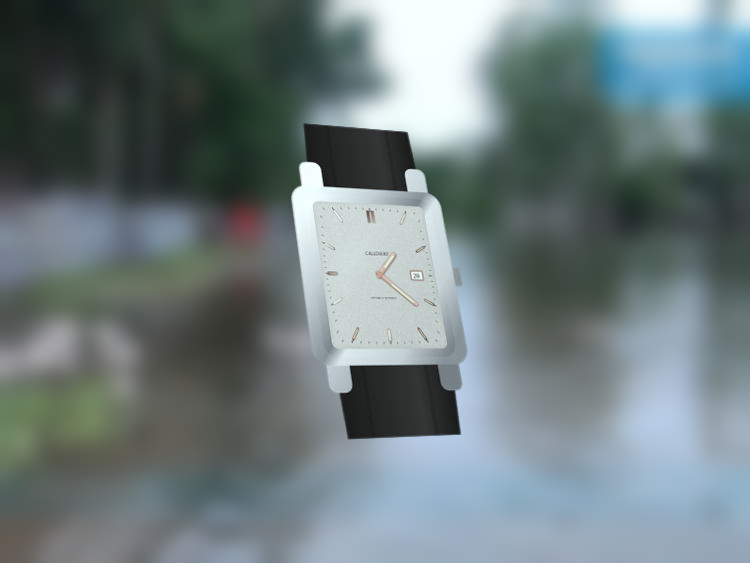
1:22
